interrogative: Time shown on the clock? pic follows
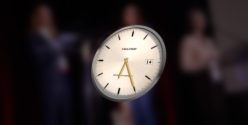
6:25
